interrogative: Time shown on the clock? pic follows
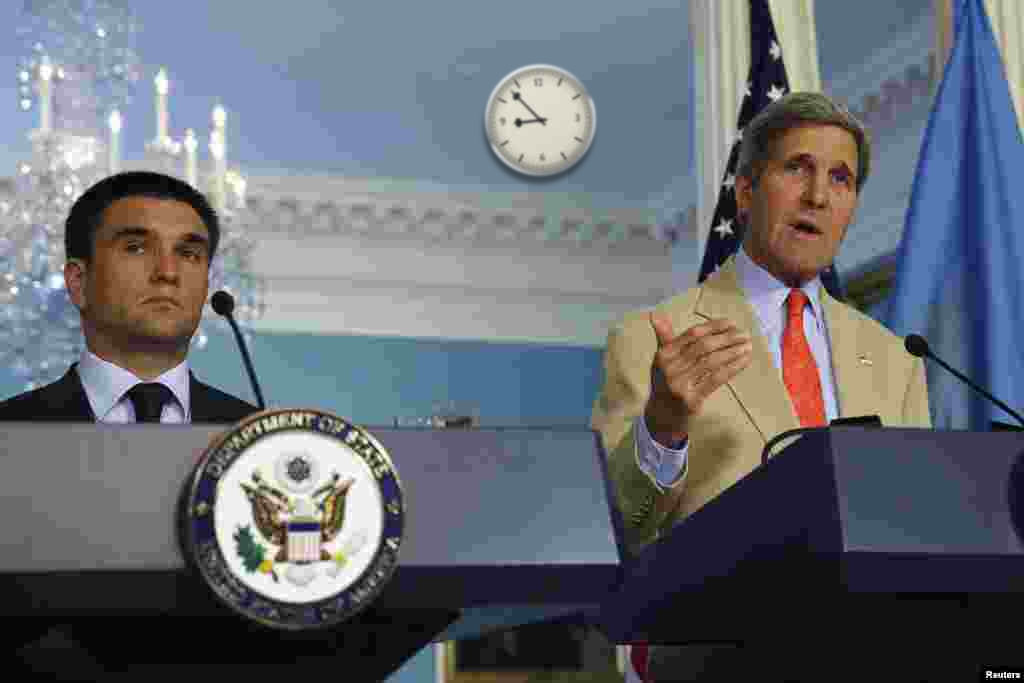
8:53
